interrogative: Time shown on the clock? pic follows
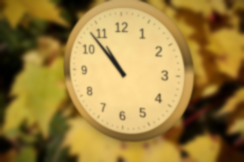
10:53
